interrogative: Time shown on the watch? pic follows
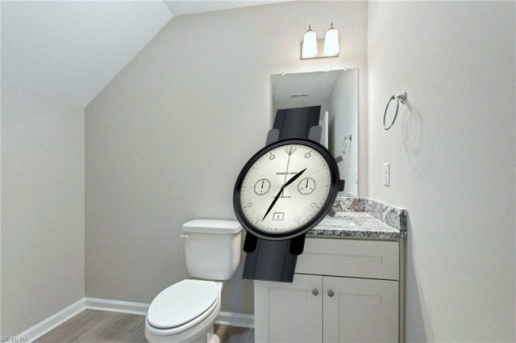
1:34
